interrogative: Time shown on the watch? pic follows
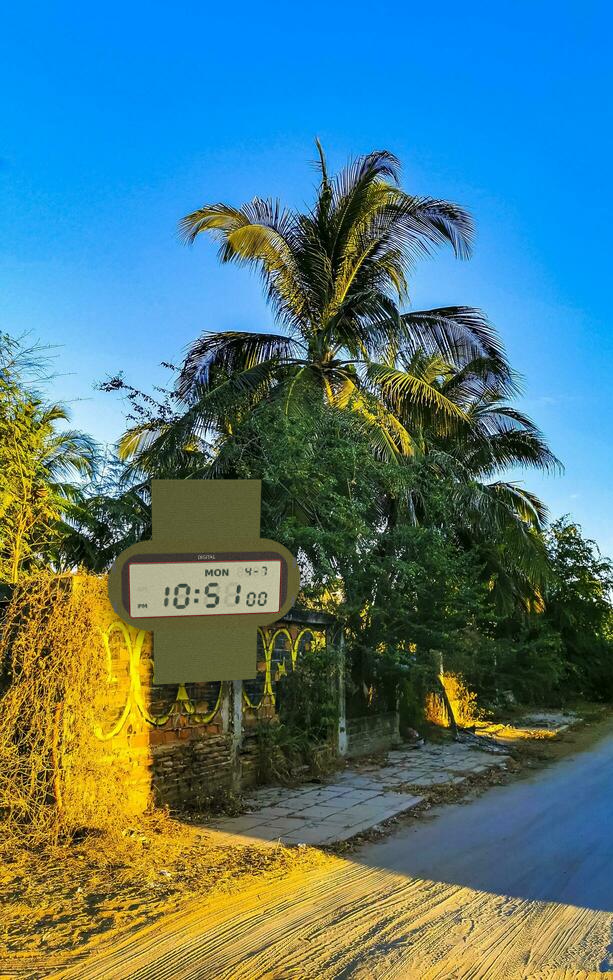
10:51:00
